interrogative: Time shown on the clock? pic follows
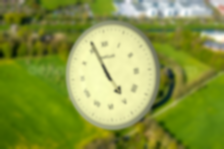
4:56
